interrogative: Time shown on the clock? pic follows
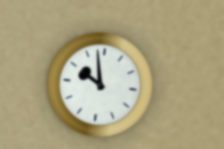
9:58
